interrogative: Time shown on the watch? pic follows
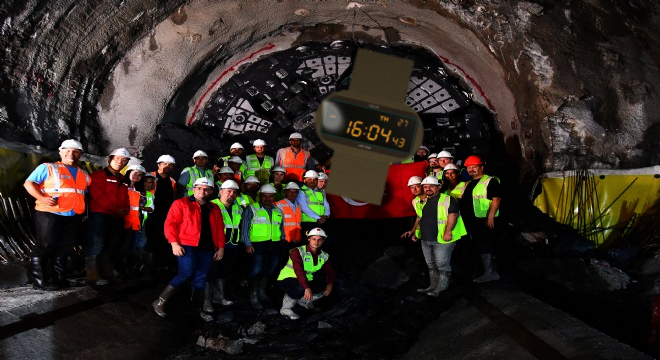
16:04
